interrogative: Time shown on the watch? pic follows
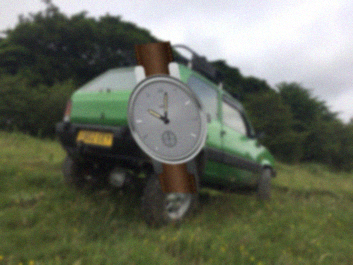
10:02
